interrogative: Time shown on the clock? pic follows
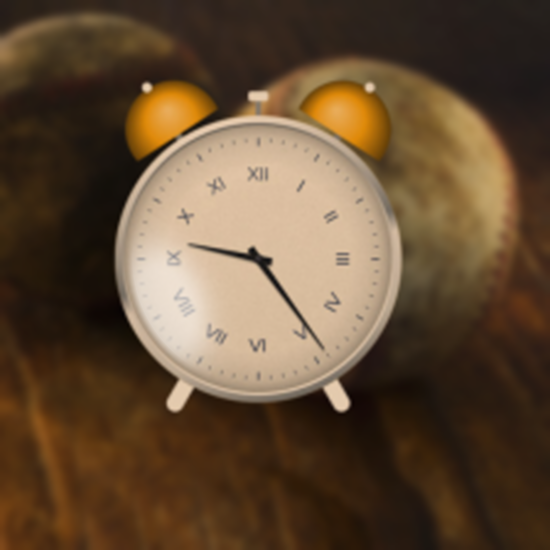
9:24
